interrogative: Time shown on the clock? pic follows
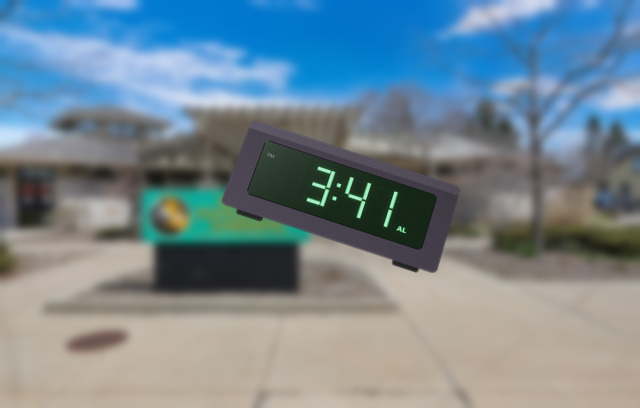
3:41
